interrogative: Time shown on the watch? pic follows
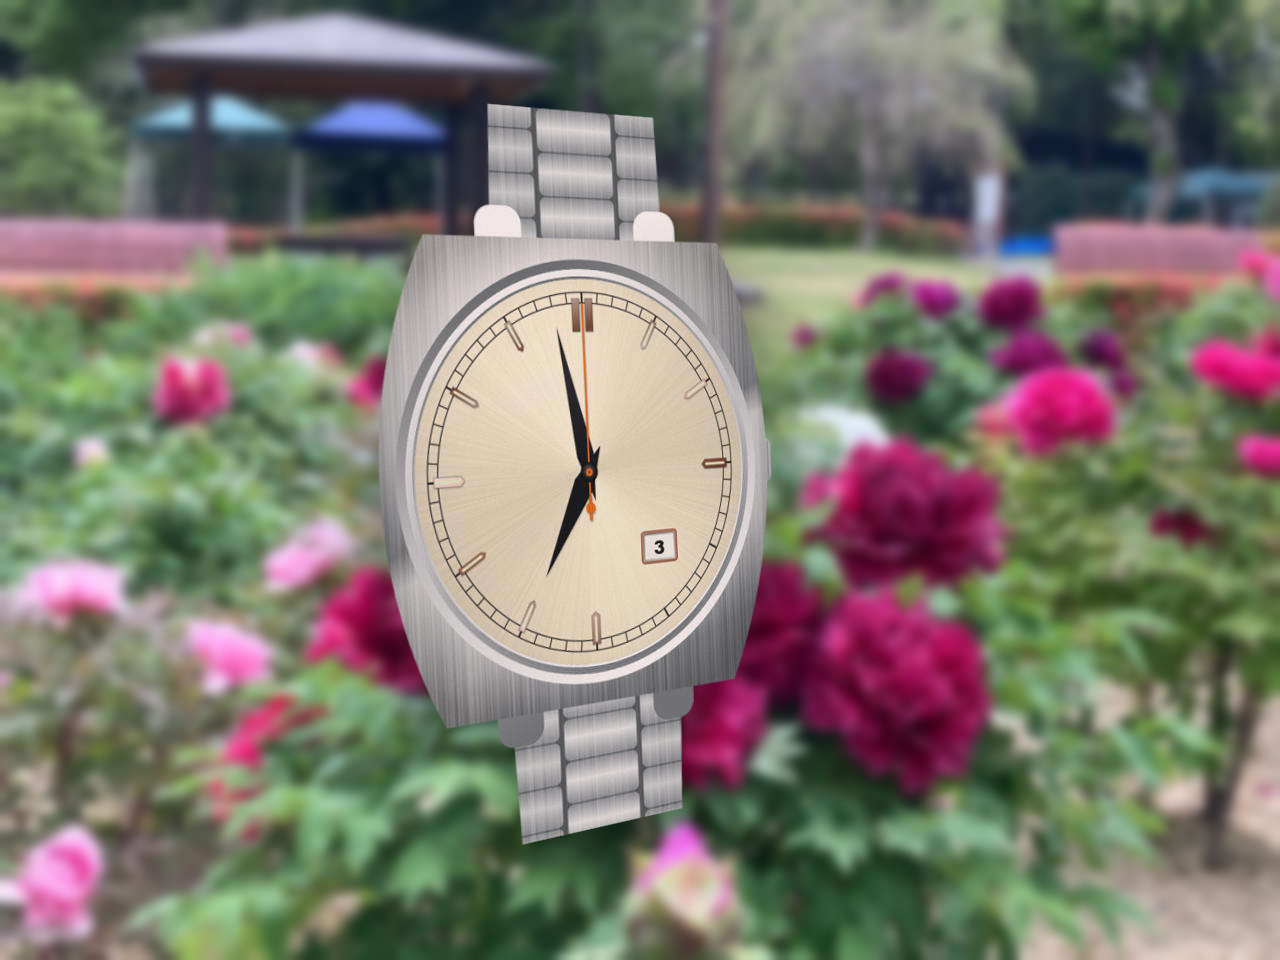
6:58:00
